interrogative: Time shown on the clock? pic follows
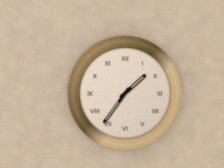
1:36
